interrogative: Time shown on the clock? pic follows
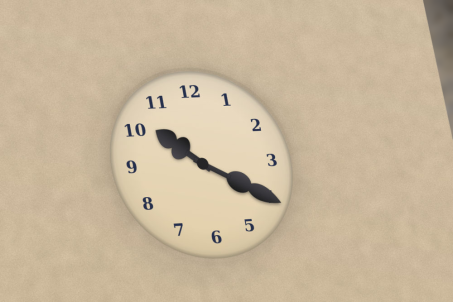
10:20
